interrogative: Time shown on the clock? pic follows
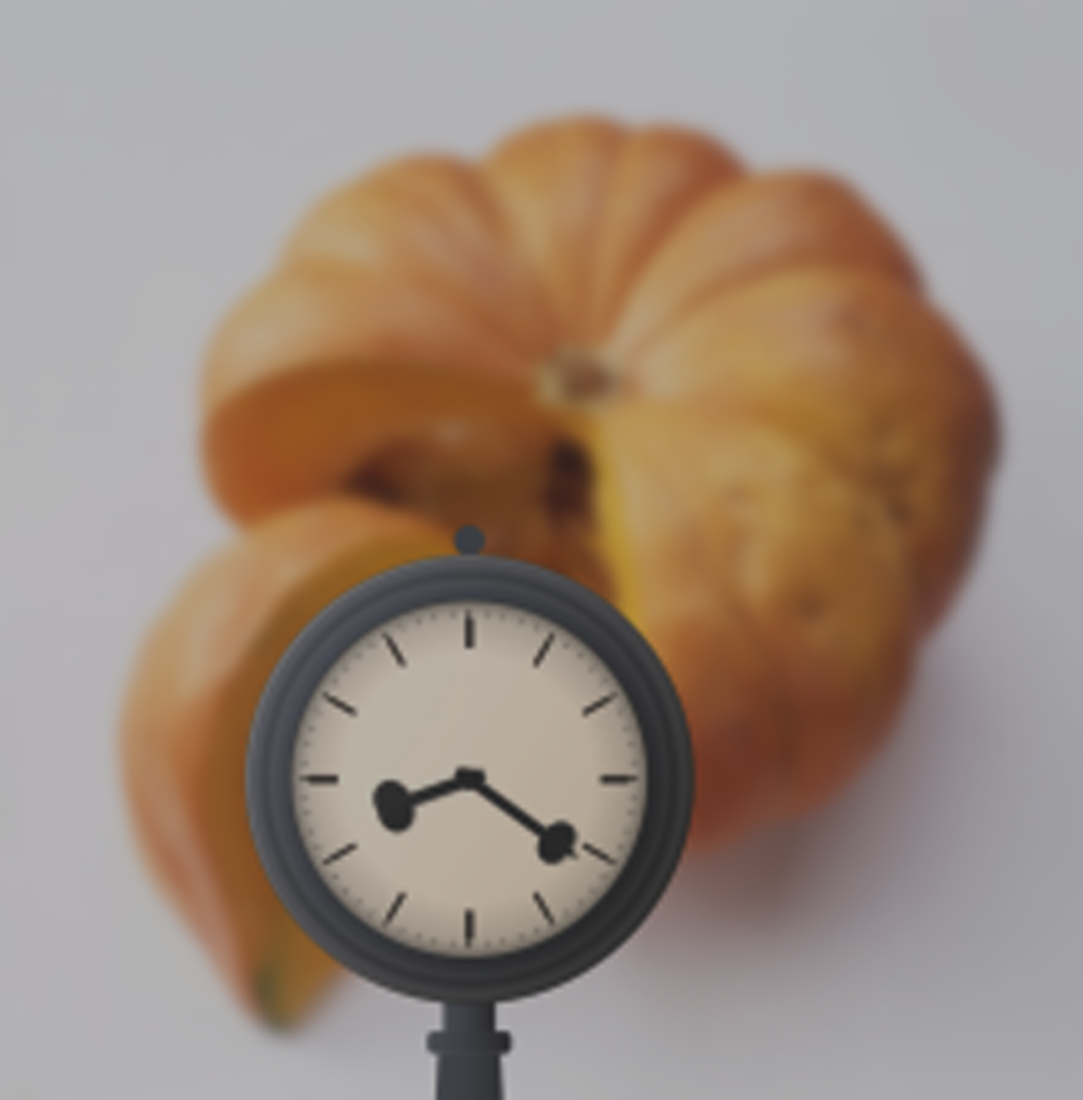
8:21
